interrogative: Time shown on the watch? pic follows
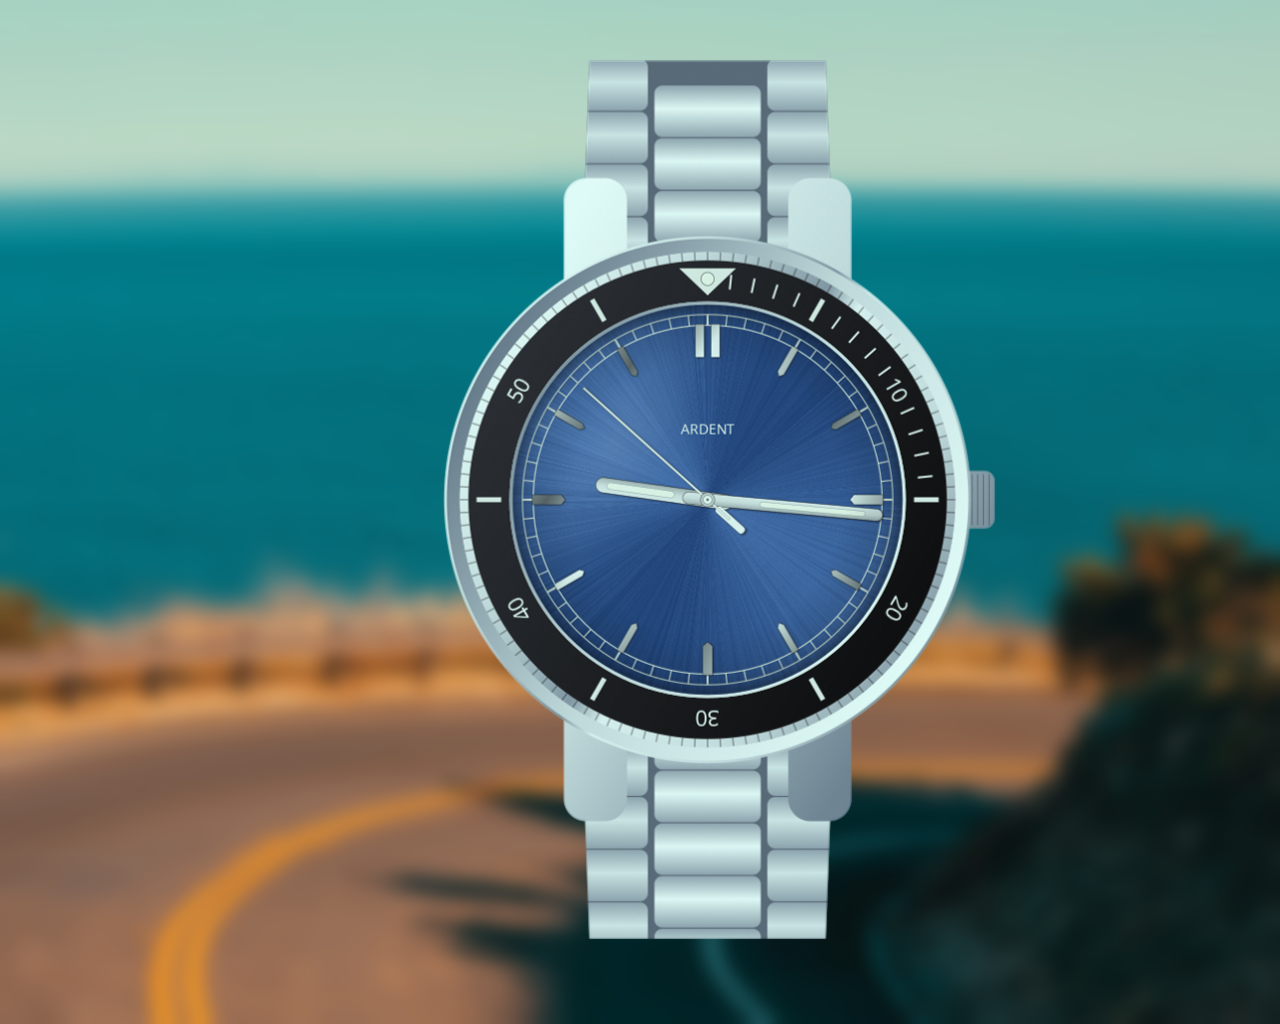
9:15:52
